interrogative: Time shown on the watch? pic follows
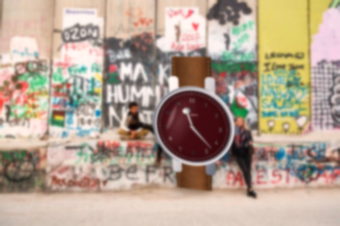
11:23
